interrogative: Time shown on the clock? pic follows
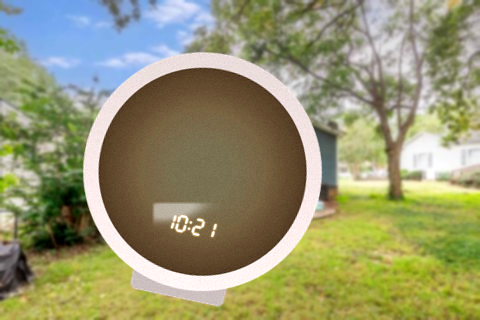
10:21
